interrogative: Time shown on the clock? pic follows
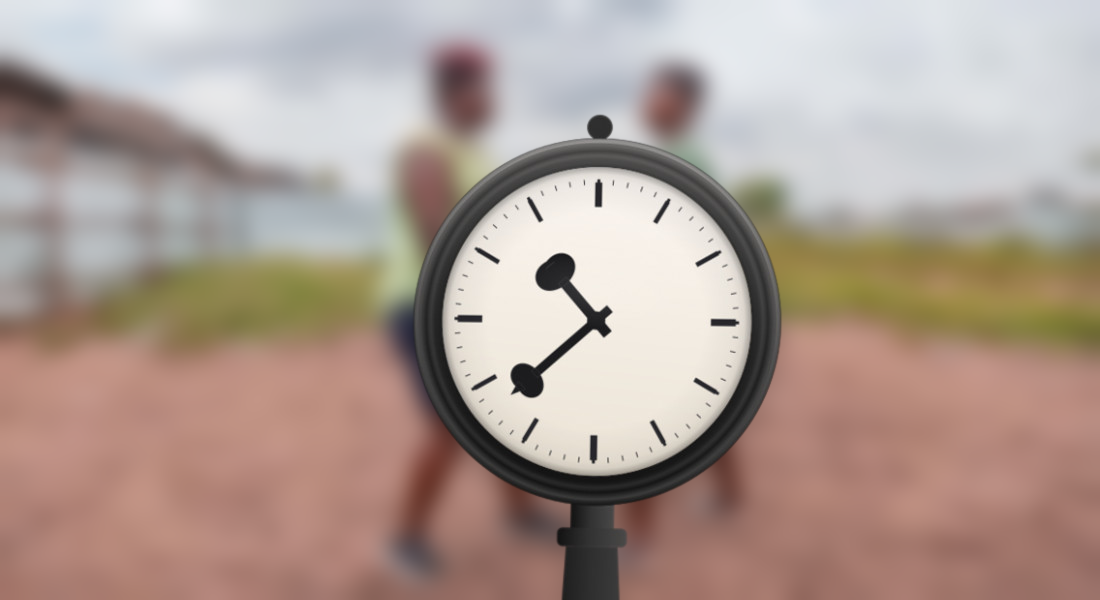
10:38
